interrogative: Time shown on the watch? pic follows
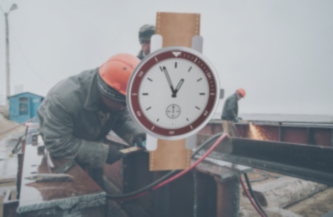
12:56
